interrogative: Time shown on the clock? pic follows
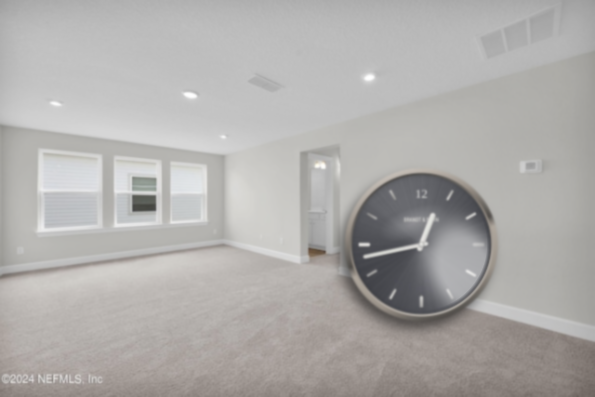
12:43
